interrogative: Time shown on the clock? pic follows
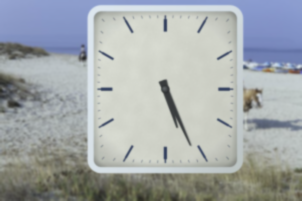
5:26
